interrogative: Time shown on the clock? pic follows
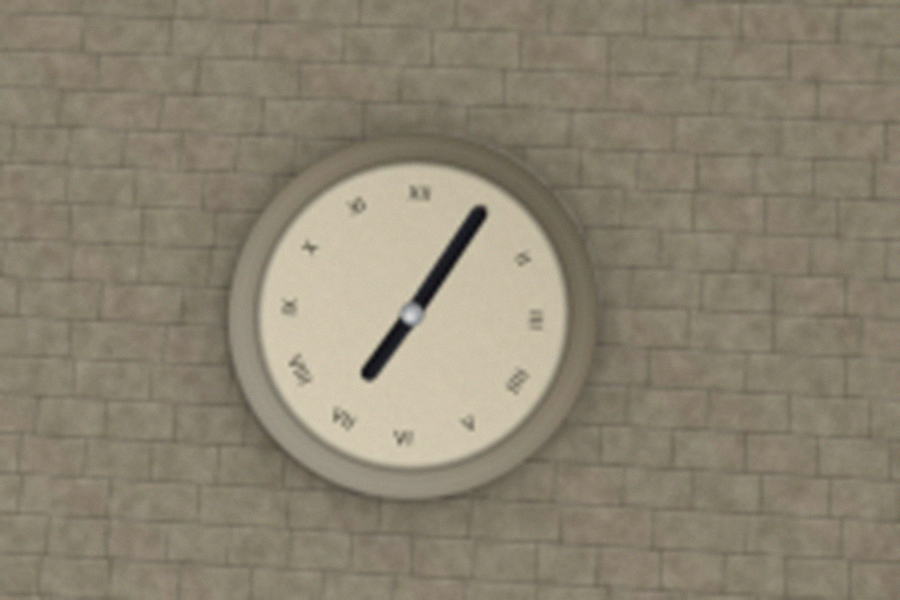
7:05
